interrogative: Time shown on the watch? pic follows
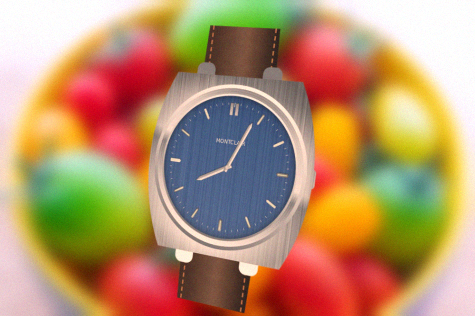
8:04
